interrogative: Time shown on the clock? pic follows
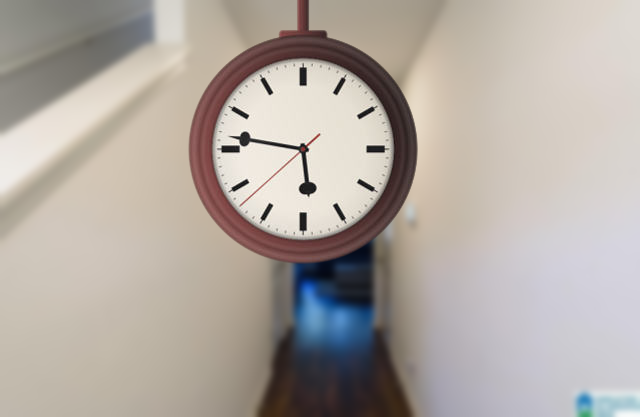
5:46:38
